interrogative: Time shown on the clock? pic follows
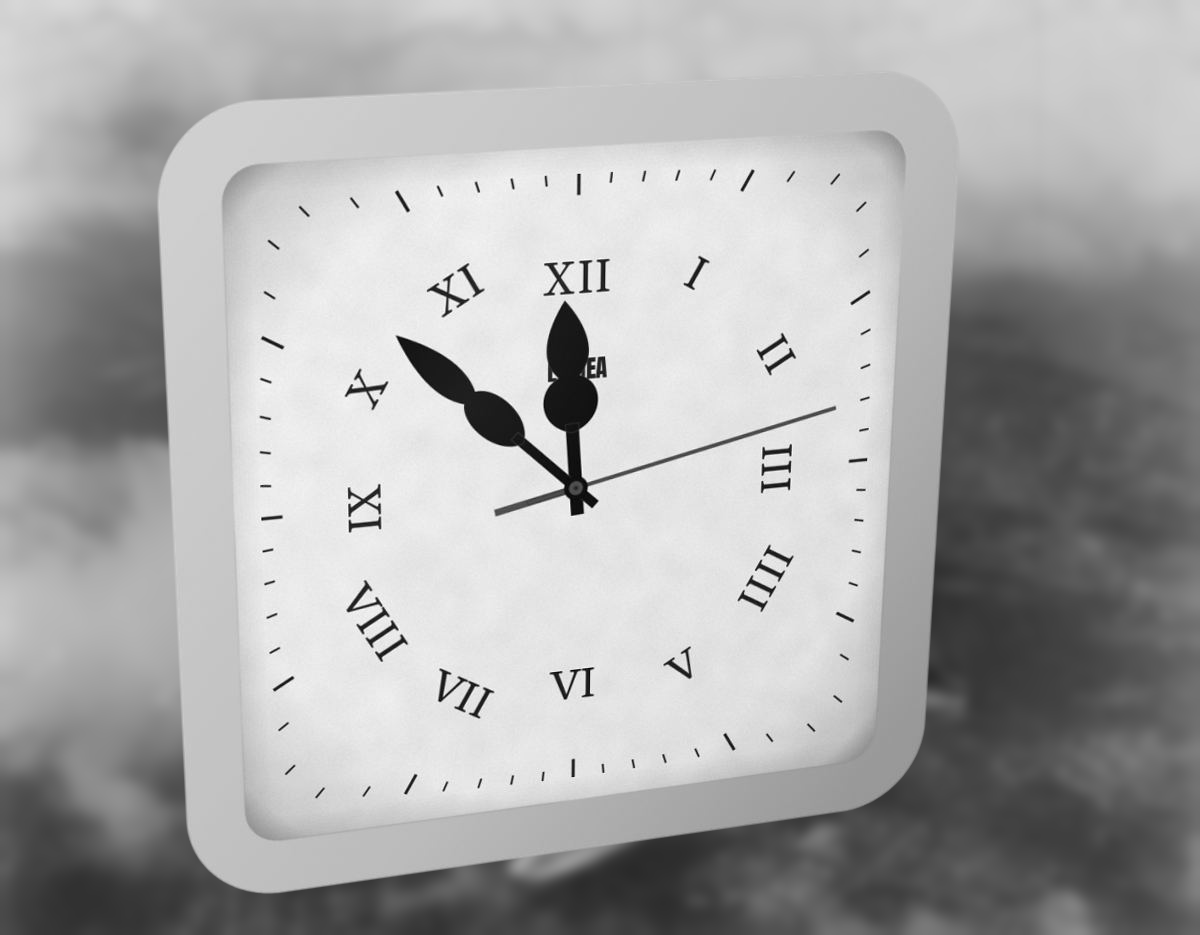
11:52:13
